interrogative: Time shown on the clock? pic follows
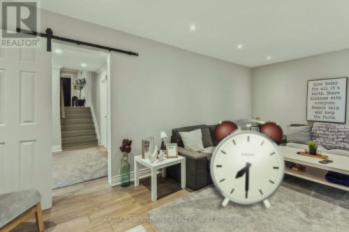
7:30
